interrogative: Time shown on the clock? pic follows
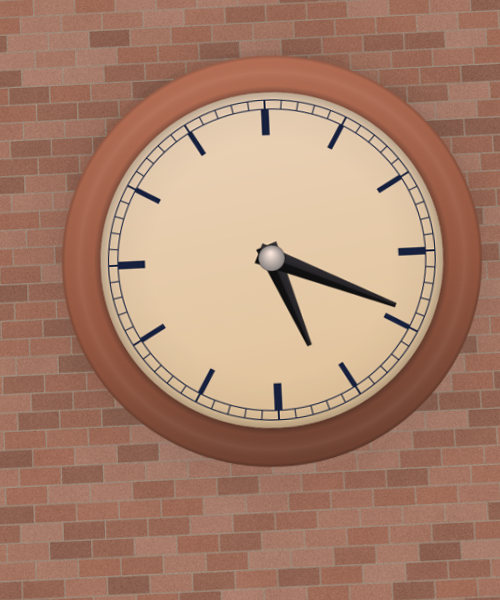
5:19
